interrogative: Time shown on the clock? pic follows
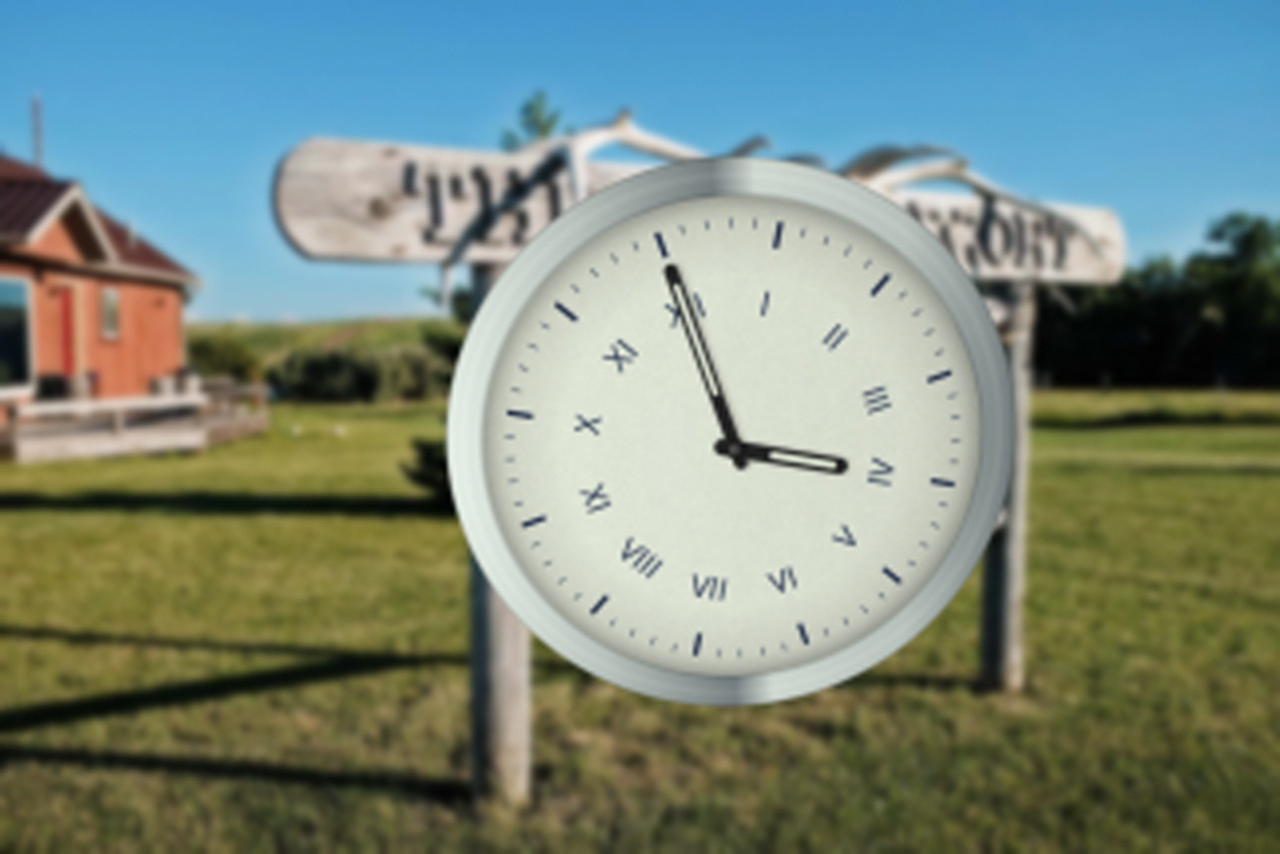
4:00
